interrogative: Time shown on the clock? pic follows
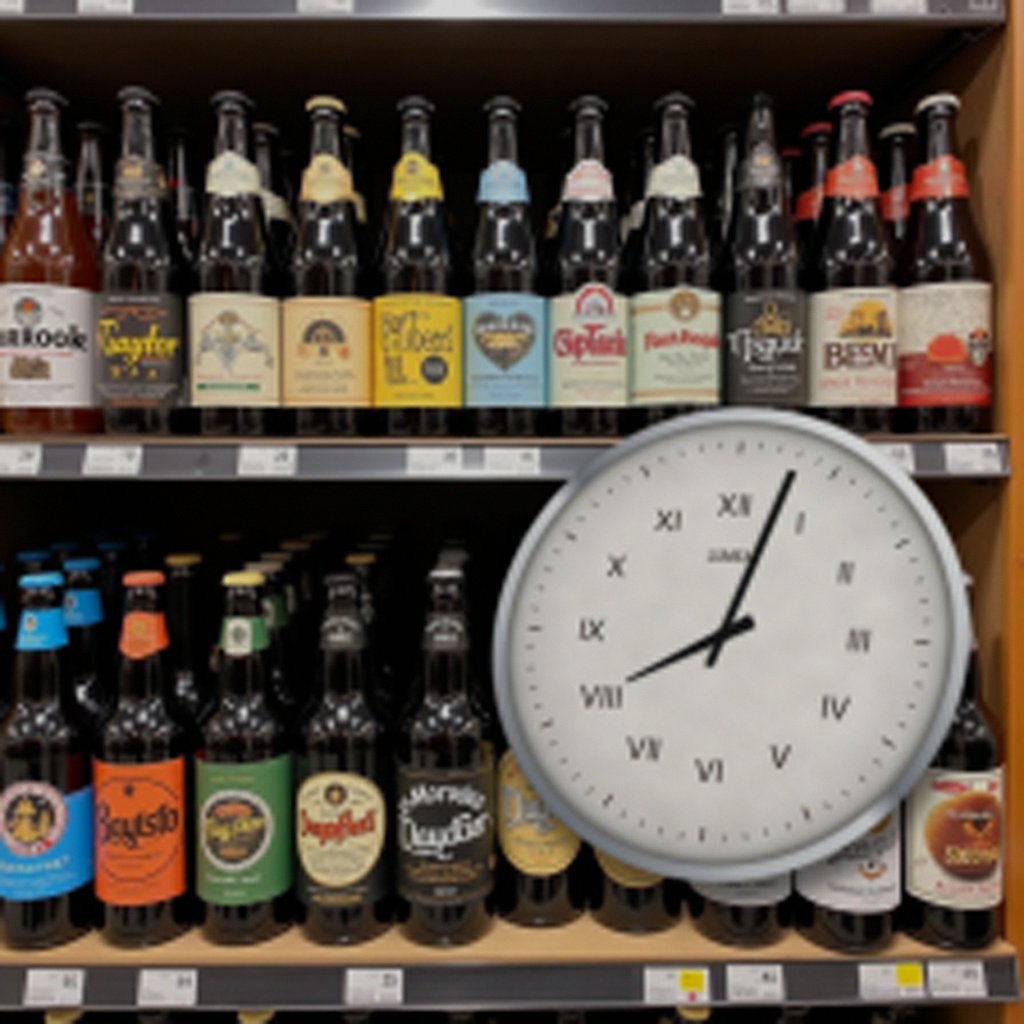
8:03
